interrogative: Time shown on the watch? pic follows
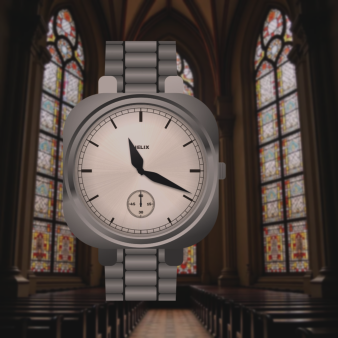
11:19
